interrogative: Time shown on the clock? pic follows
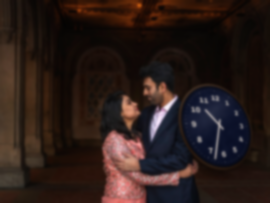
10:33
